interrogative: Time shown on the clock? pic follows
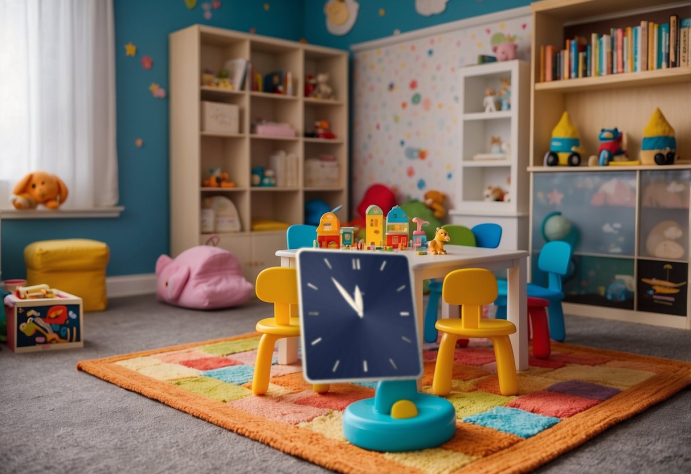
11:54
